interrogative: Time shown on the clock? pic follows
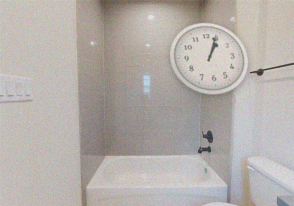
1:04
